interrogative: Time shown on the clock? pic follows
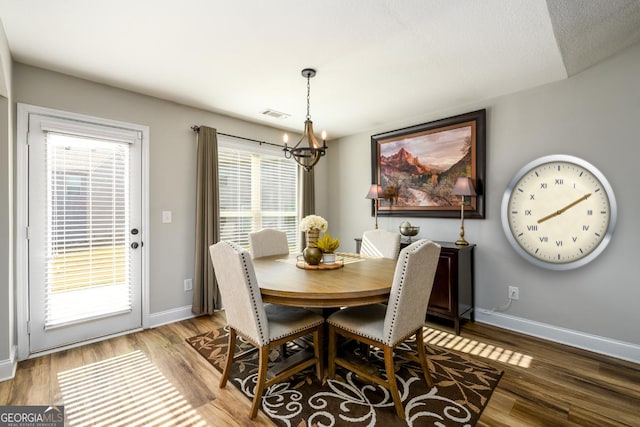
8:10
